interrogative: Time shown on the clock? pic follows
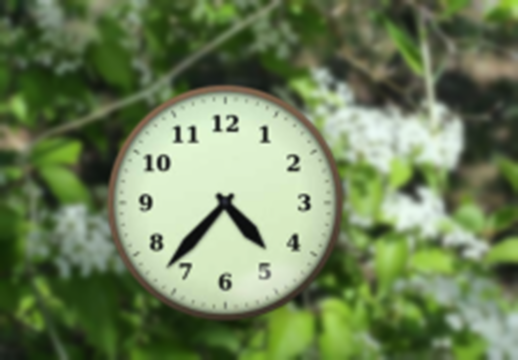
4:37
